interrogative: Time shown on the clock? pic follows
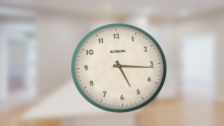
5:16
